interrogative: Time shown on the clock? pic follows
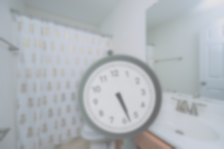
5:28
